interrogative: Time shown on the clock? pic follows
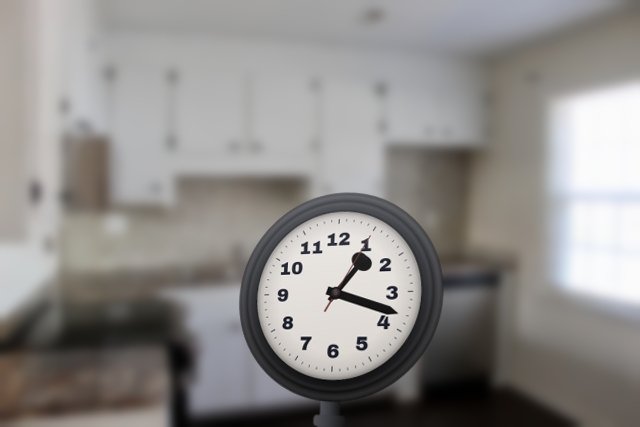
1:18:05
